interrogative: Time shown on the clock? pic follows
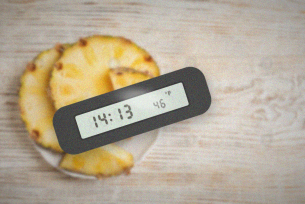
14:13
